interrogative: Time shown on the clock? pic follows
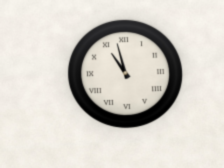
10:58
